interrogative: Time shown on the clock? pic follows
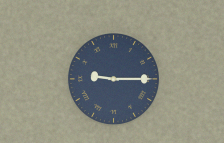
9:15
